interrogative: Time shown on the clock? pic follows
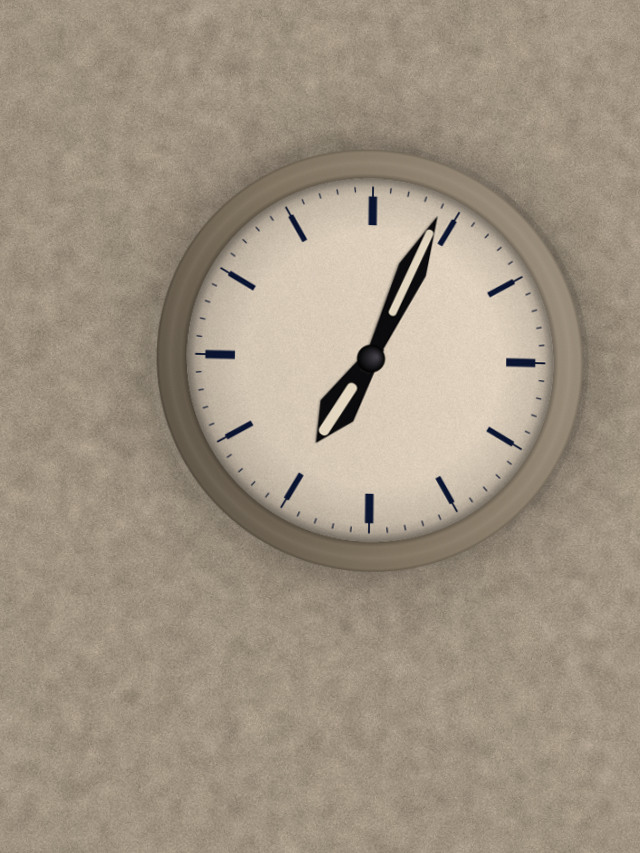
7:04
